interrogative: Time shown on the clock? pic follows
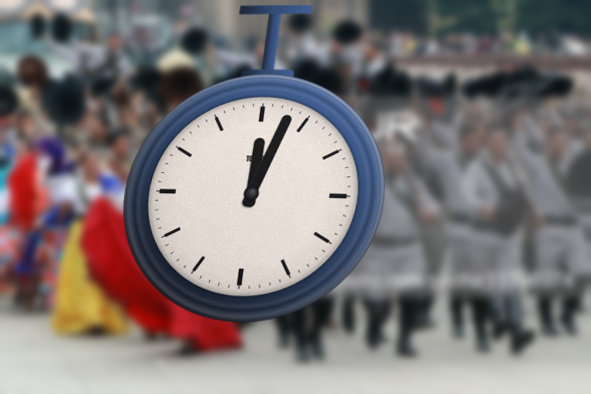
12:03
